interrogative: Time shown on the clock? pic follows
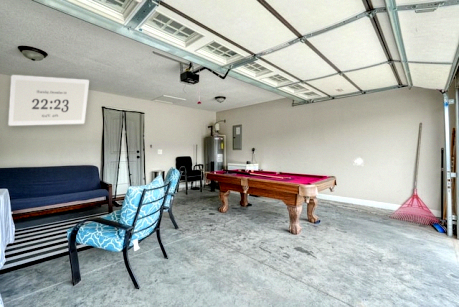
22:23
